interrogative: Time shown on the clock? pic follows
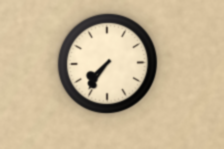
7:36
